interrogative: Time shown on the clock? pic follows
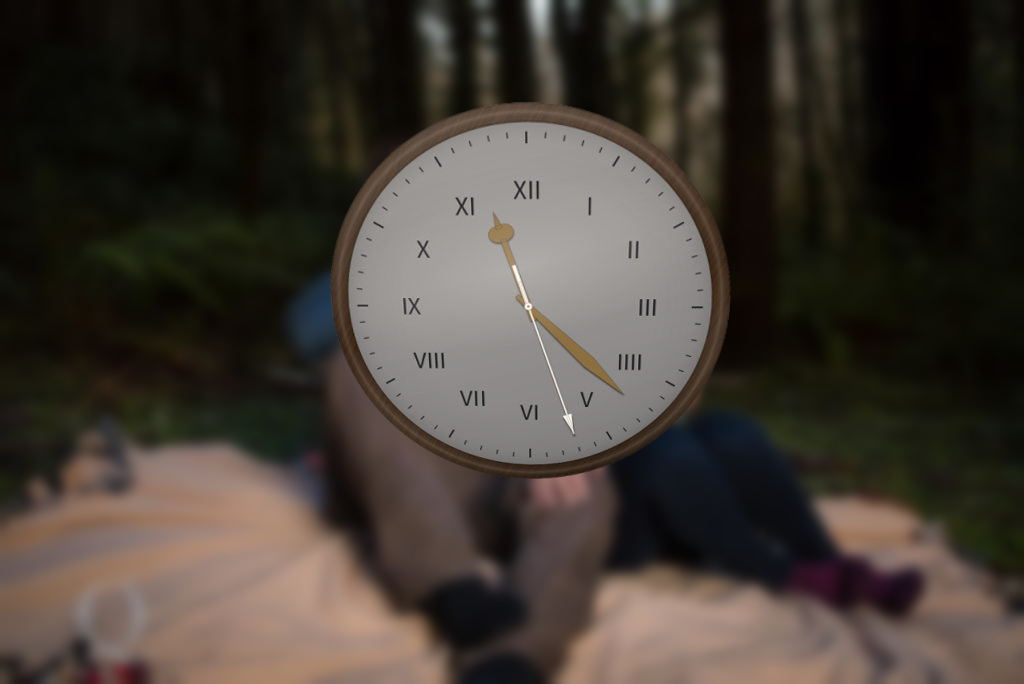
11:22:27
